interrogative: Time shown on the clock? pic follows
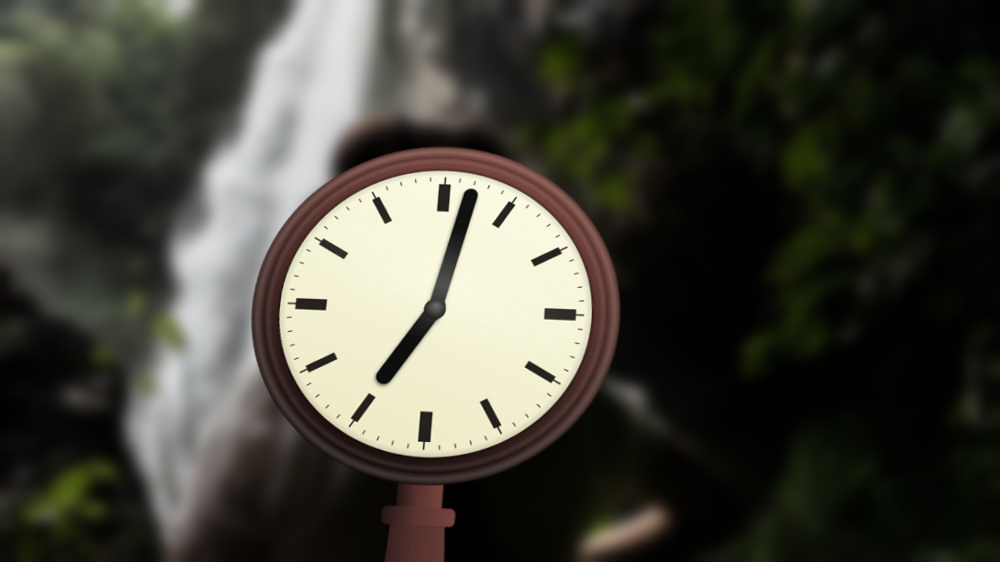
7:02
